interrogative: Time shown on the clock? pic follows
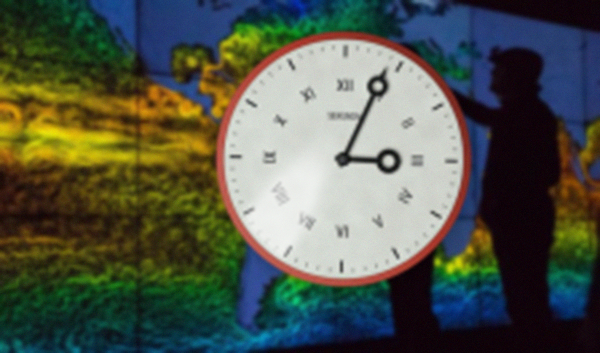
3:04
